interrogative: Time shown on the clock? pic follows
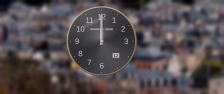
12:00
